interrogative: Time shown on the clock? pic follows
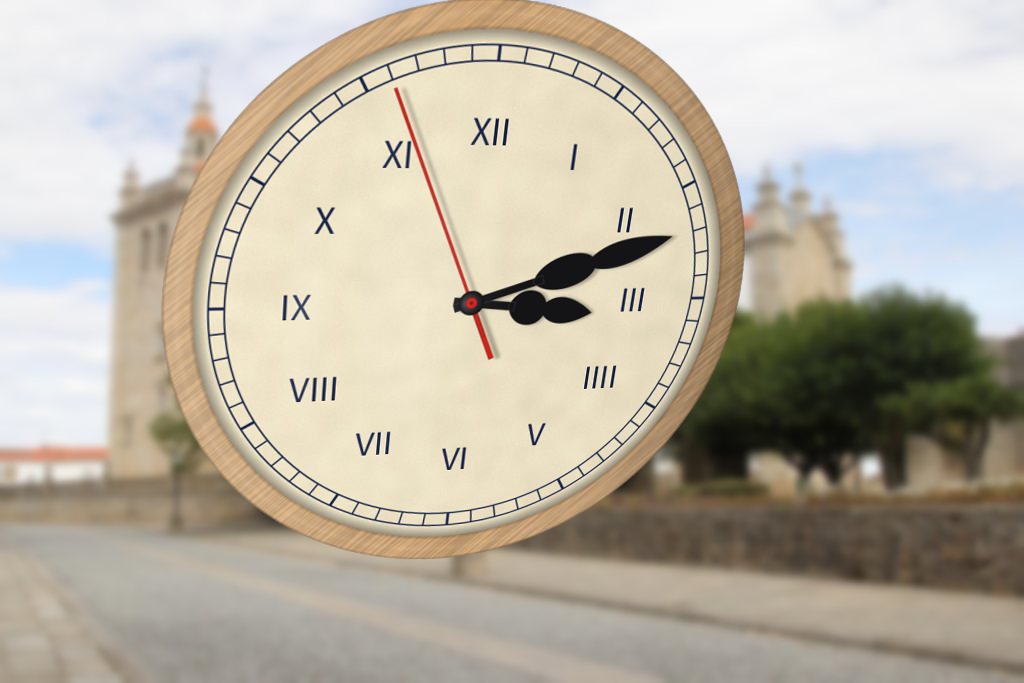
3:11:56
